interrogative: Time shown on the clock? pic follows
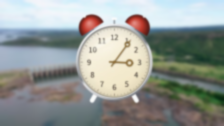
3:06
